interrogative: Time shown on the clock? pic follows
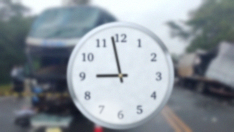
8:58
